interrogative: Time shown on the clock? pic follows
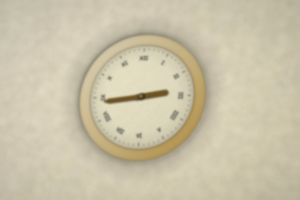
2:44
